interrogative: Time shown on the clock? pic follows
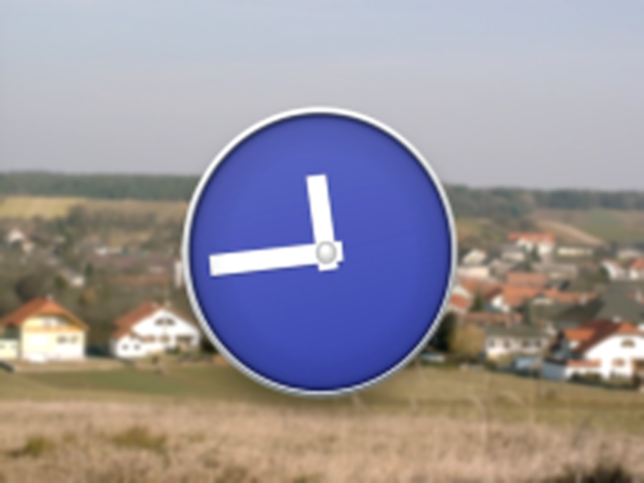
11:44
